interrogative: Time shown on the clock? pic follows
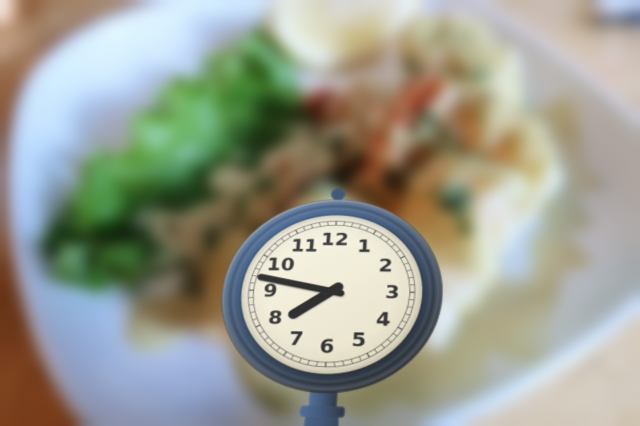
7:47
